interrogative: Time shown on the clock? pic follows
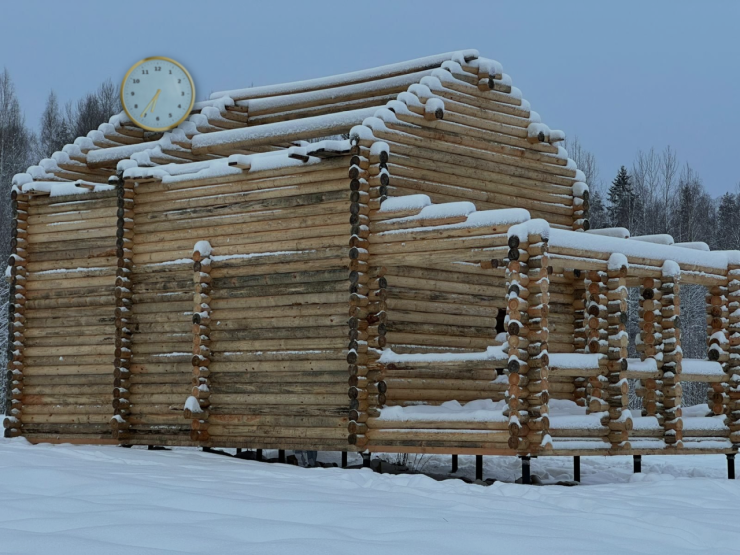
6:36
